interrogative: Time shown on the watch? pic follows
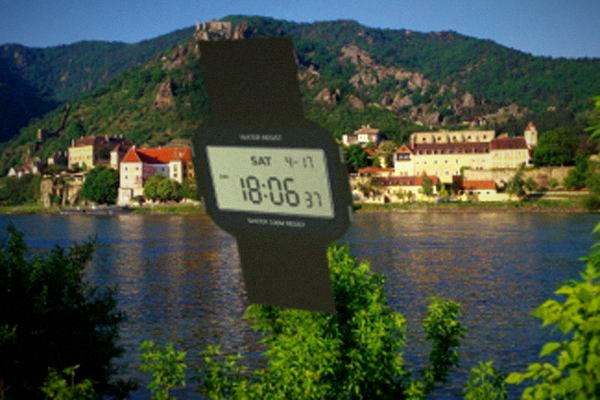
18:06:37
